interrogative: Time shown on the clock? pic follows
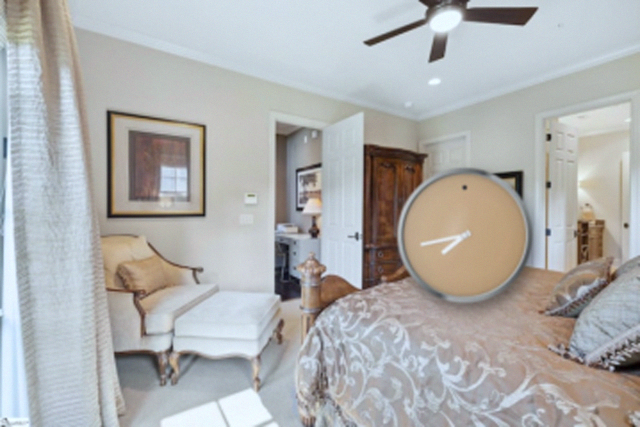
7:43
